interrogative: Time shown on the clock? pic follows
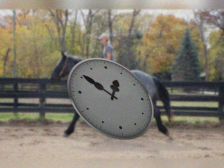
12:51
